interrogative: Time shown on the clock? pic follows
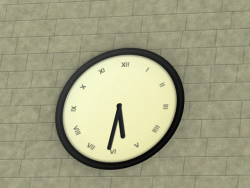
5:31
